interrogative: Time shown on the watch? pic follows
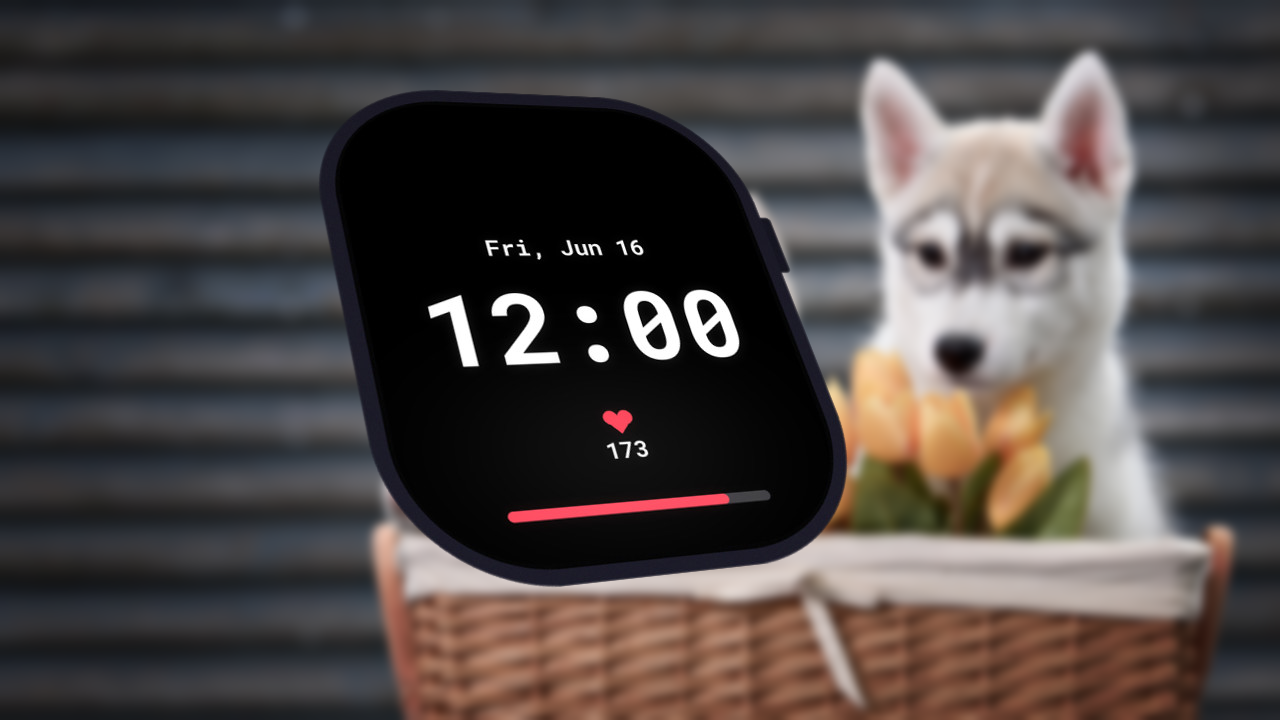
12:00
